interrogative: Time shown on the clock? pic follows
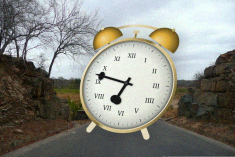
6:47
